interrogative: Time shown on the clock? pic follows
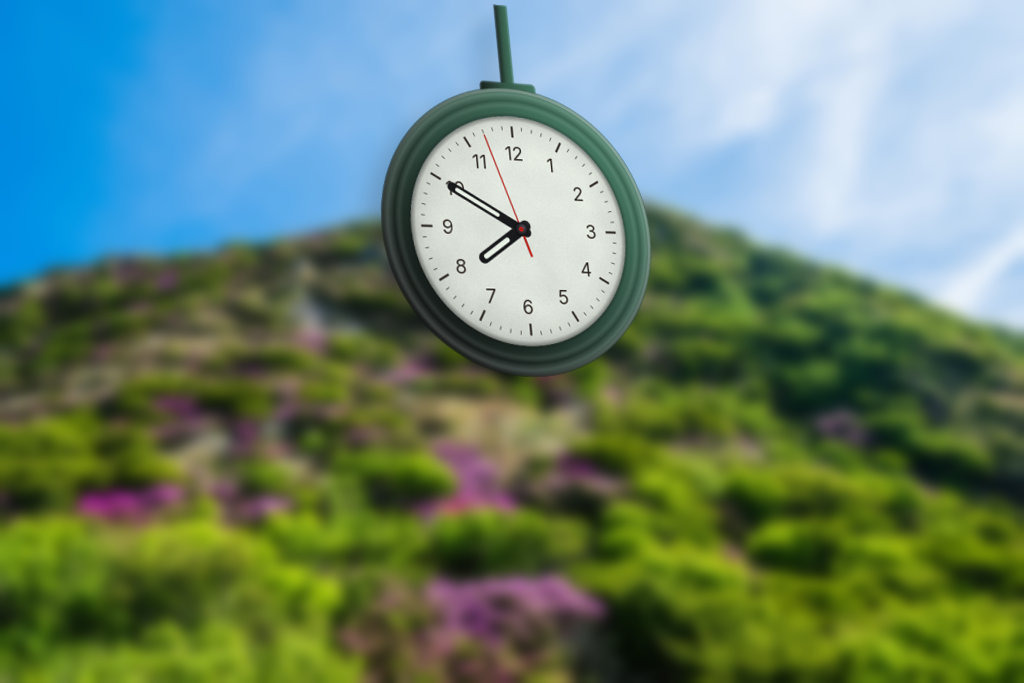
7:49:57
